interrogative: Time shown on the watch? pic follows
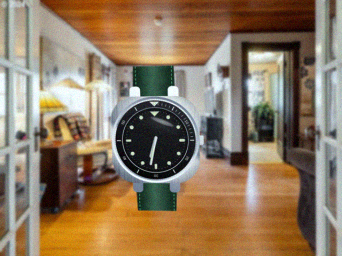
6:32
